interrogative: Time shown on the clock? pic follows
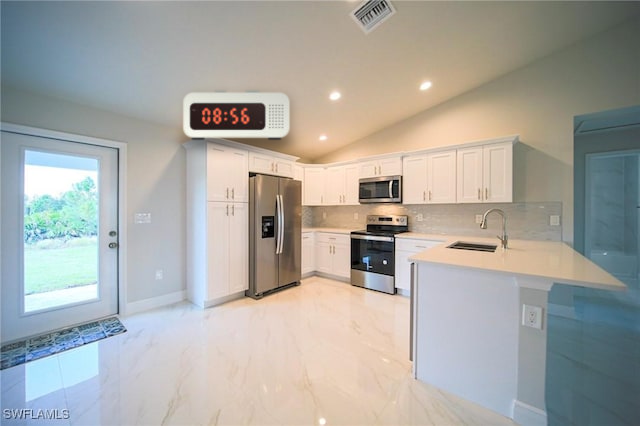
8:56
